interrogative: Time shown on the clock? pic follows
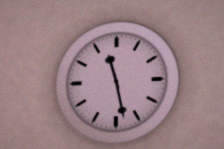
11:28
